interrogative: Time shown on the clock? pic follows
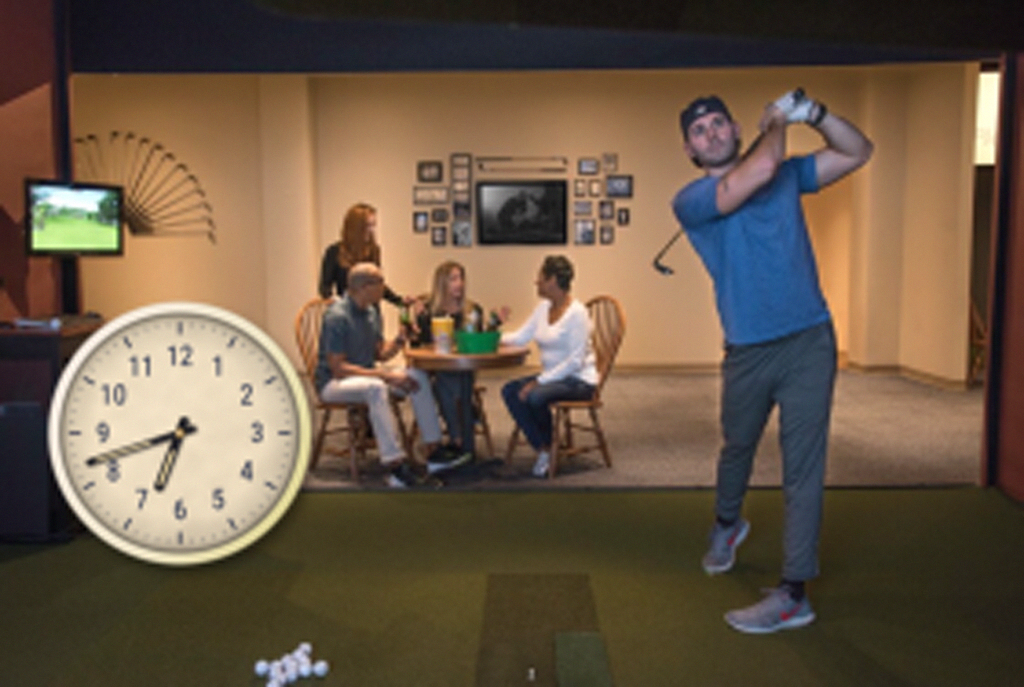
6:42
